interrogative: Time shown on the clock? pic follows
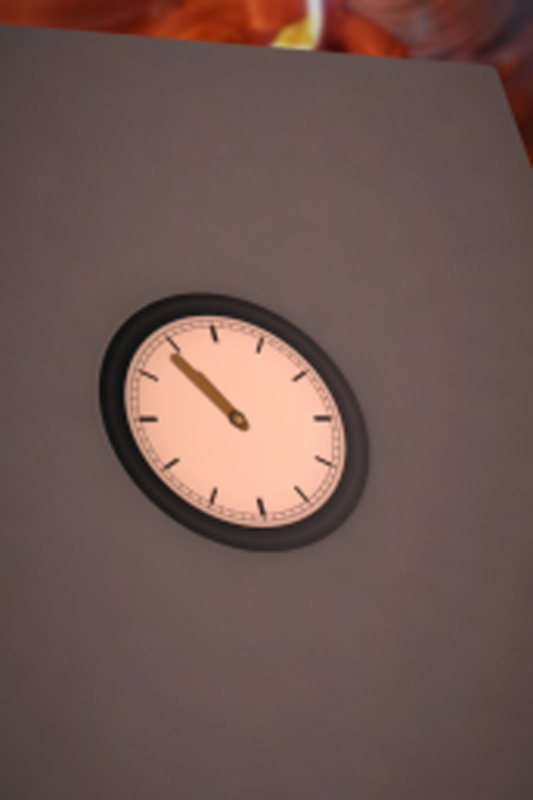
10:54
